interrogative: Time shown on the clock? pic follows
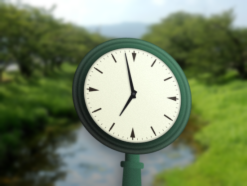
6:58
